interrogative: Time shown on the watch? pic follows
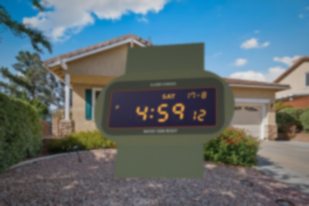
4:59:12
